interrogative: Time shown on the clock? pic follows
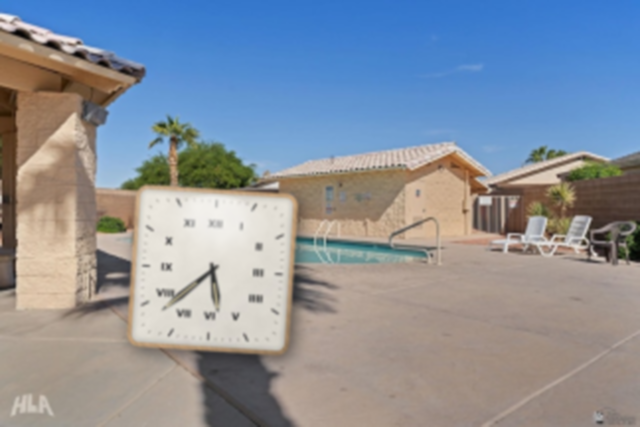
5:38
